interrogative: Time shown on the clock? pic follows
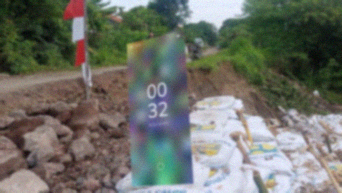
0:32
